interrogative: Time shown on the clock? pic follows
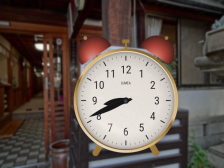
8:41
